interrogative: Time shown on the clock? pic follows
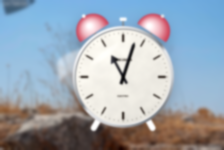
11:03
